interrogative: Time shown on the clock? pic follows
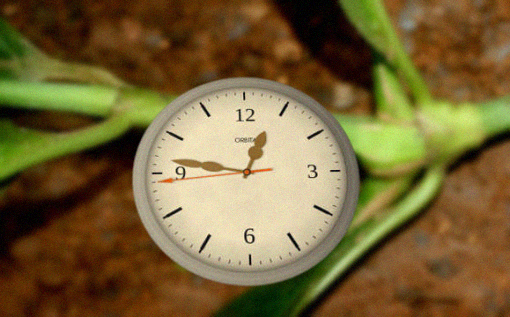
12:46:44
